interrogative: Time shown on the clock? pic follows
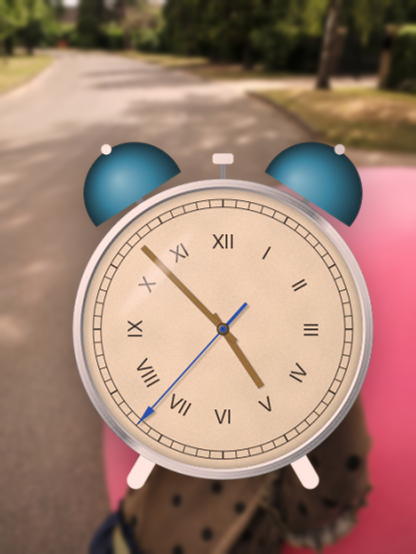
4:52:37
